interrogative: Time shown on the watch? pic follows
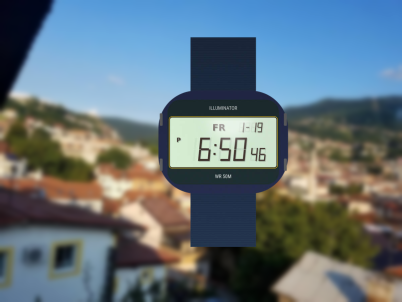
6:50:46
